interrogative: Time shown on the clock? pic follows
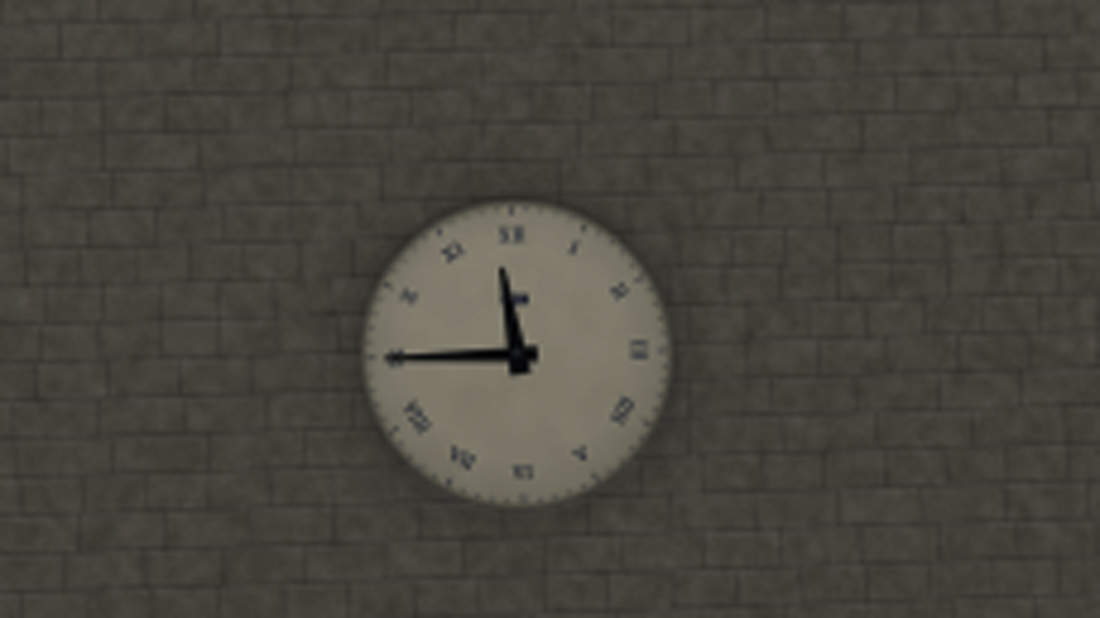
11:45
